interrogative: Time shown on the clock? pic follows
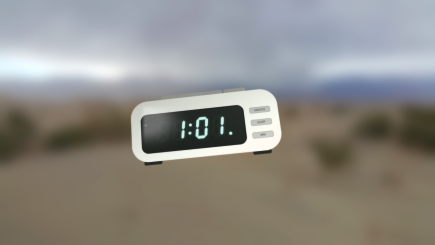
1:01
